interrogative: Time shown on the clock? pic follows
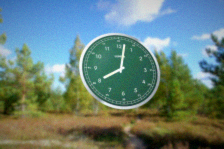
8:02
